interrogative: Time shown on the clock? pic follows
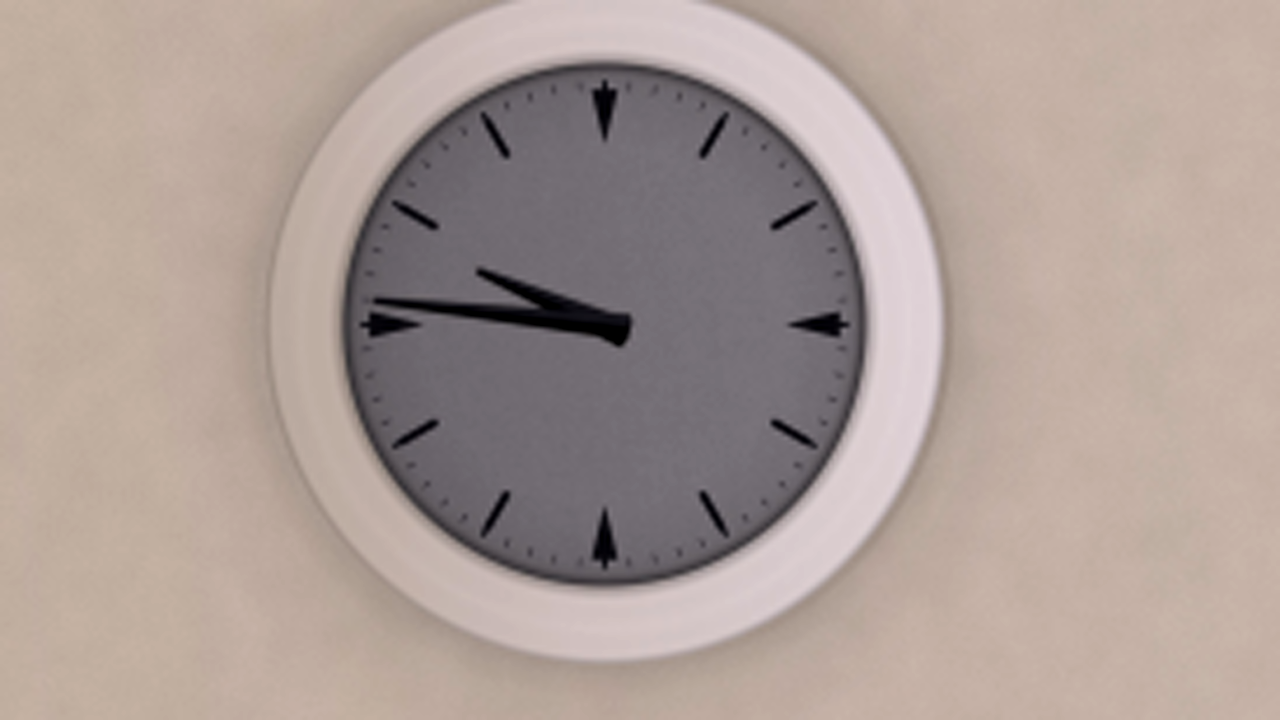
9:46
